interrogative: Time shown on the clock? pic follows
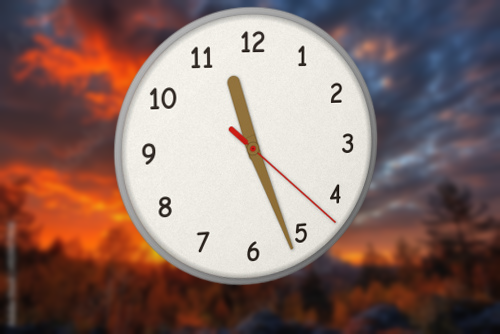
11:26:22
